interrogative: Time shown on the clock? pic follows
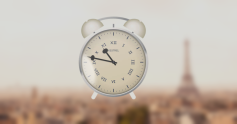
10:47
